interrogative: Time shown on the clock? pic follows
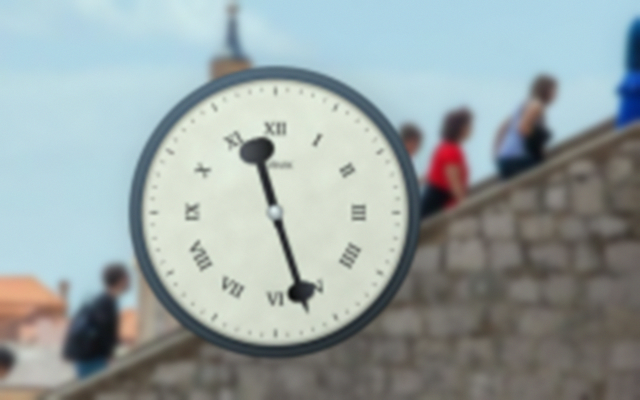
11:27
